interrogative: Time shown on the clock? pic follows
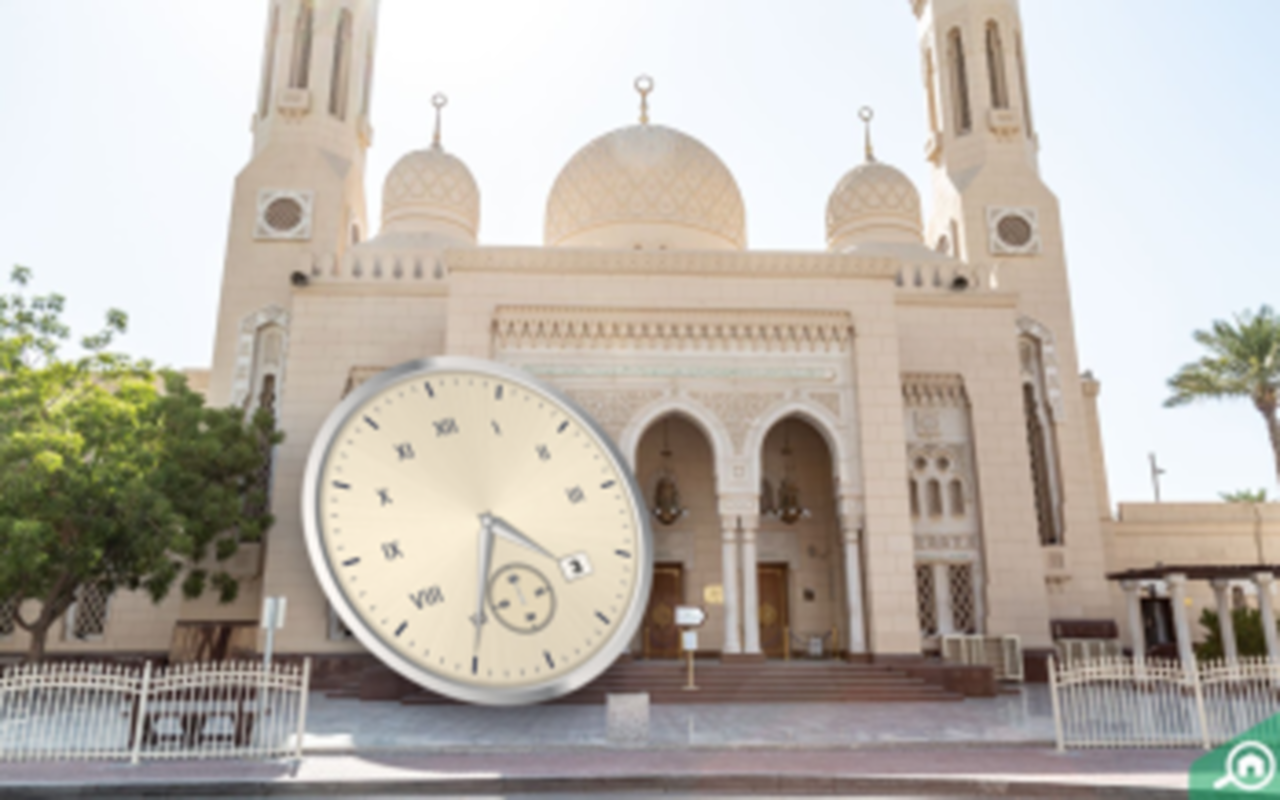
4:35
